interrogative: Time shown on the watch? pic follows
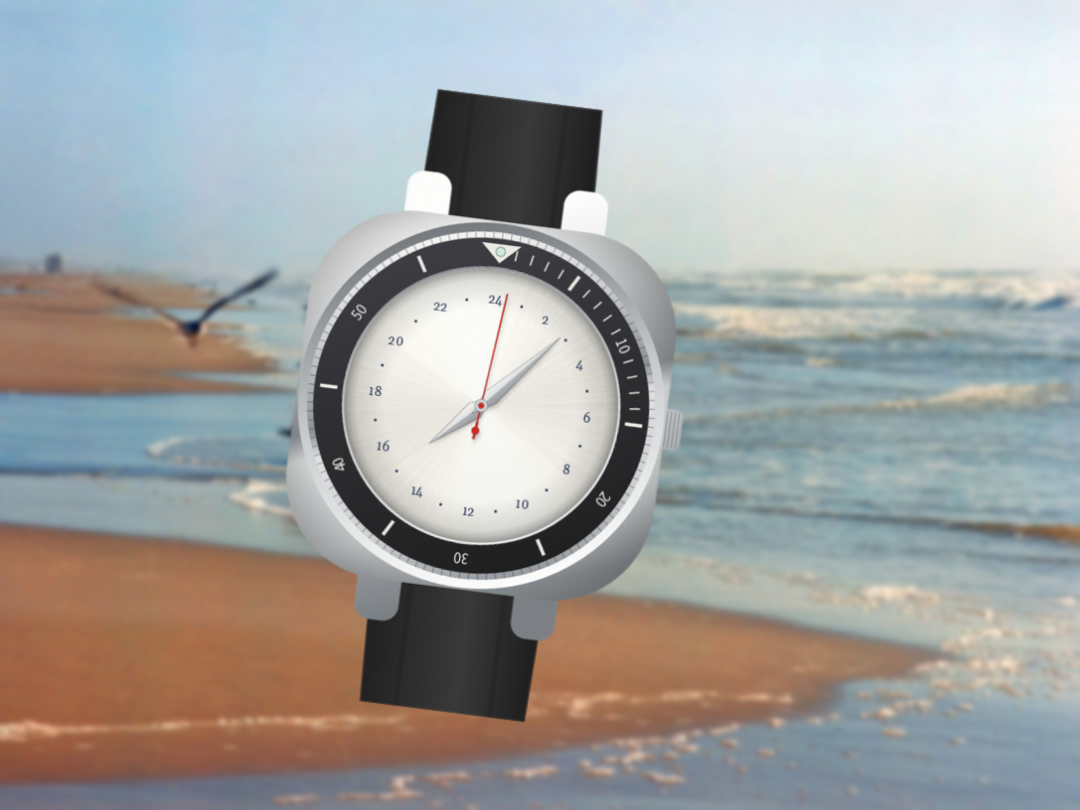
15:07:01
